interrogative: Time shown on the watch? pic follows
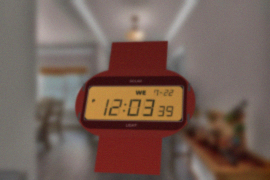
12:03:39
